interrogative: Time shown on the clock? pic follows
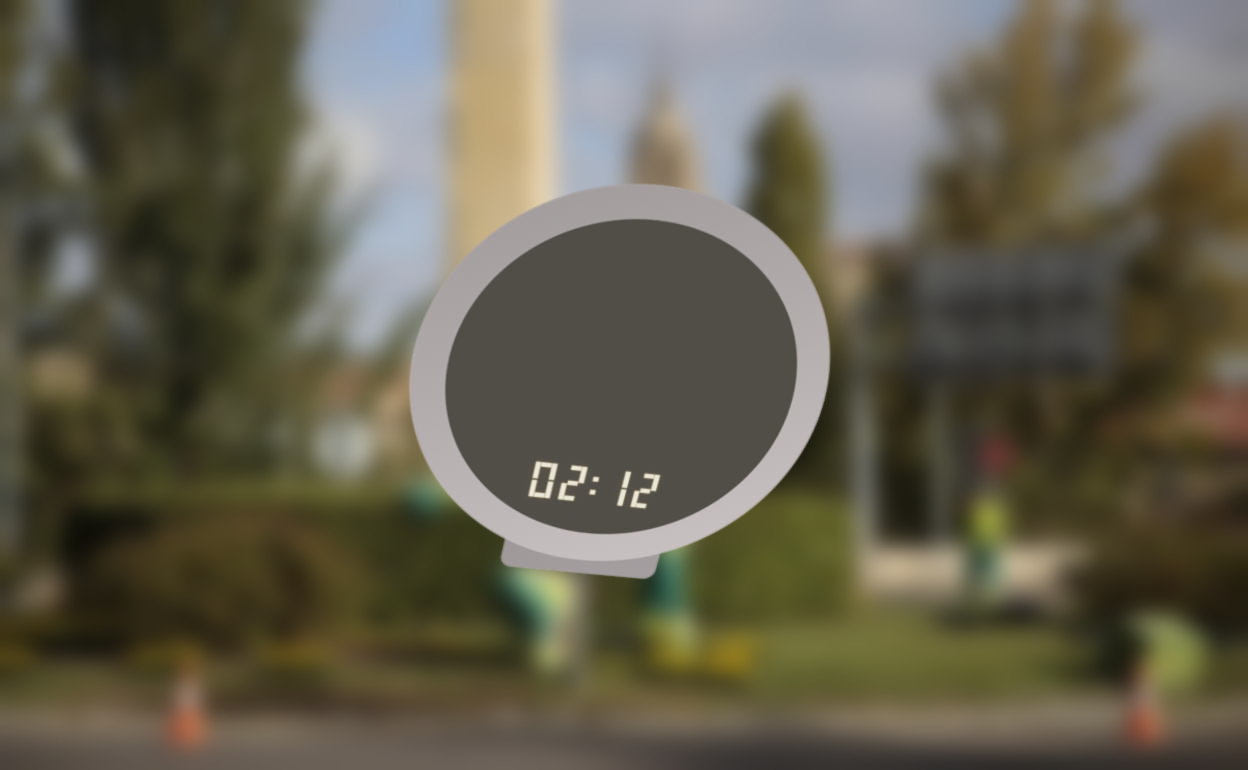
2:12
